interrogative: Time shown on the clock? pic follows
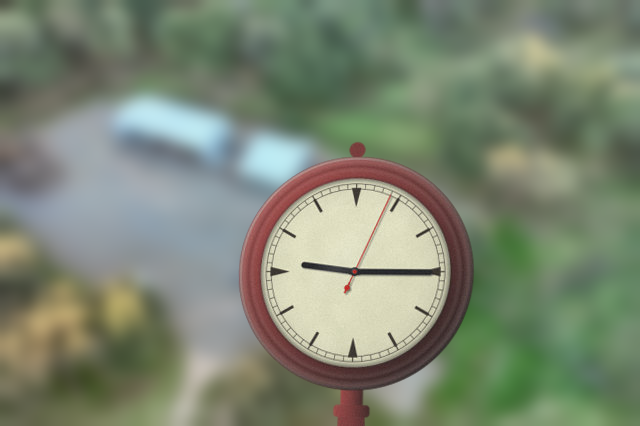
9:15:04
